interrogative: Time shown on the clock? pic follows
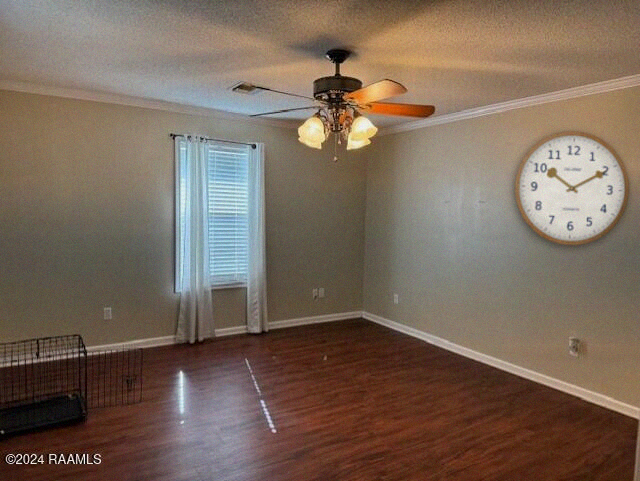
10:10
